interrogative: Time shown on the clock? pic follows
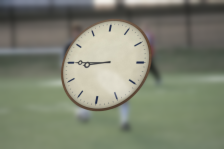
8:45
